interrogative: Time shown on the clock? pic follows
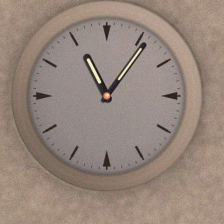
11:06
